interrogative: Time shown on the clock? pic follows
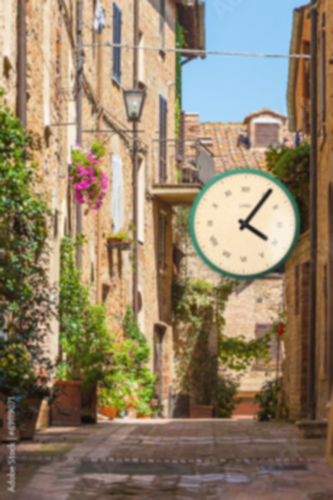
4:06
